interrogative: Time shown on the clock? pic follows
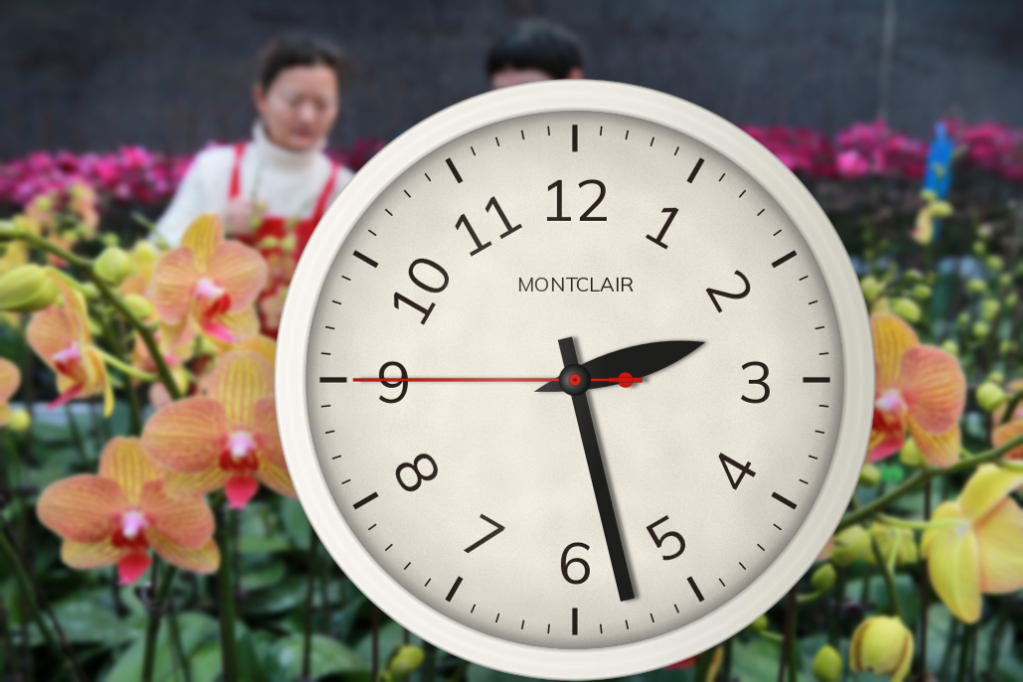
2:27:45
